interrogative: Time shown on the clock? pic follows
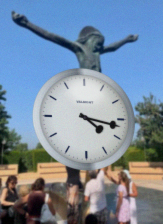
4:17
